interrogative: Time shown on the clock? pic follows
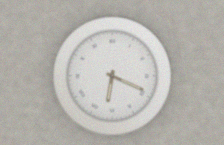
6:19
